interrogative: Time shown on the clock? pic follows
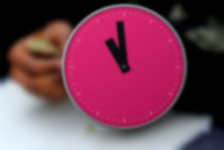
10:59
